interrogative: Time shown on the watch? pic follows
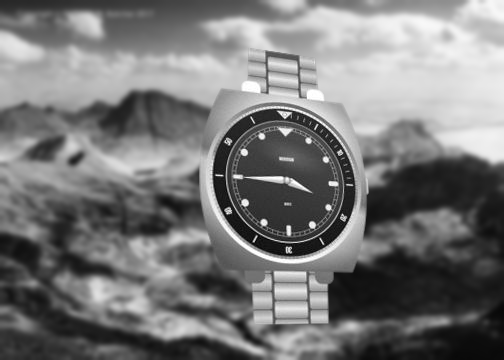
3:45
